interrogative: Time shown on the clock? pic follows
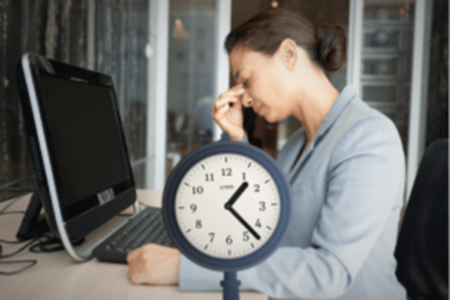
1:23
